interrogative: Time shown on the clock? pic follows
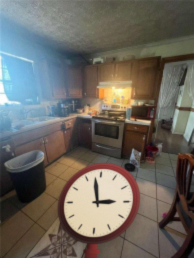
2:58
